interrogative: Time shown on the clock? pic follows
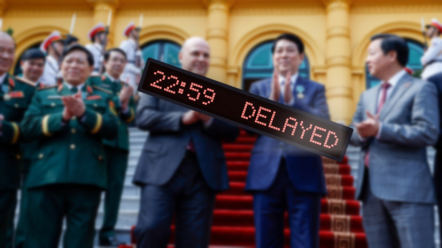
22:59
